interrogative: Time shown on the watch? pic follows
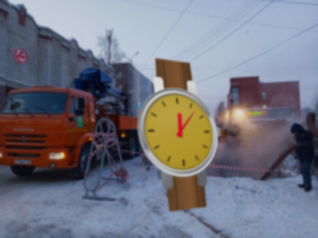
12:07
